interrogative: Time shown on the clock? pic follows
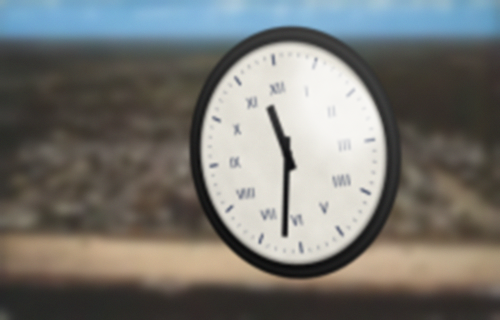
11:32
